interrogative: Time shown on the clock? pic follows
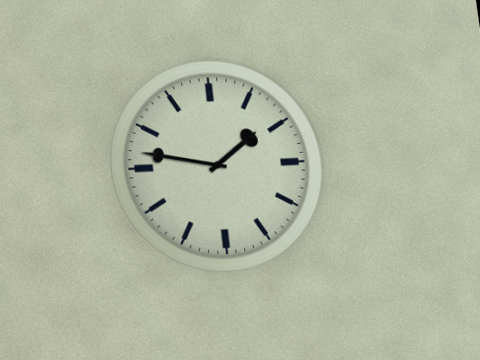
1:47
